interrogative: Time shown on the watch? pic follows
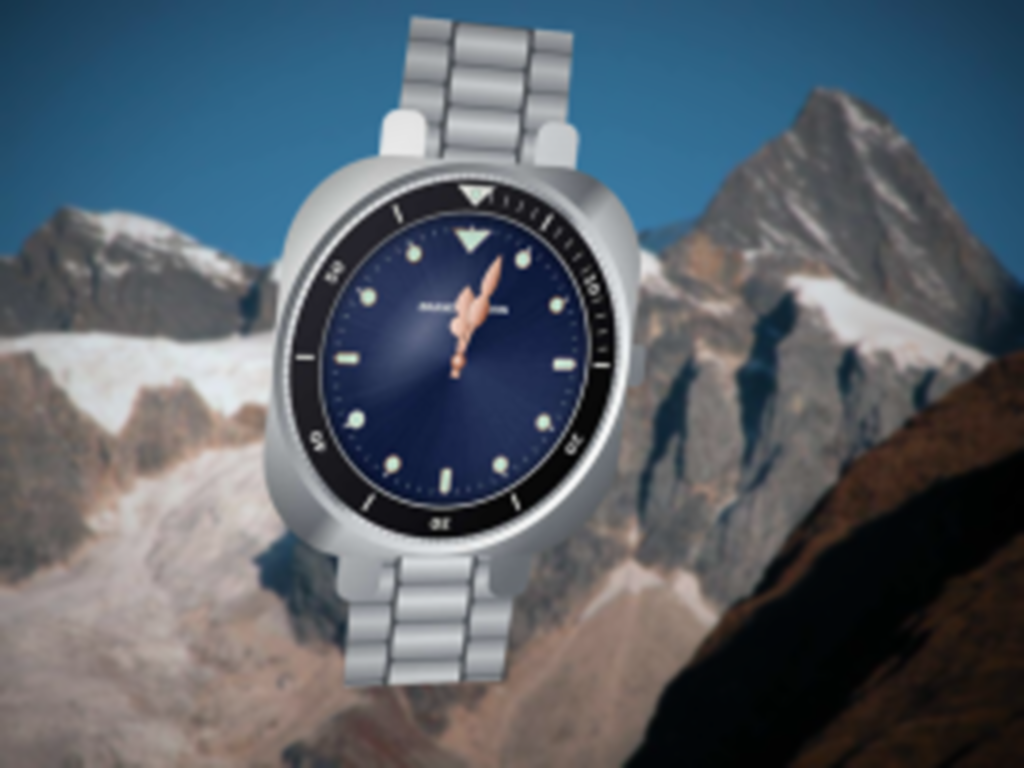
12:03
